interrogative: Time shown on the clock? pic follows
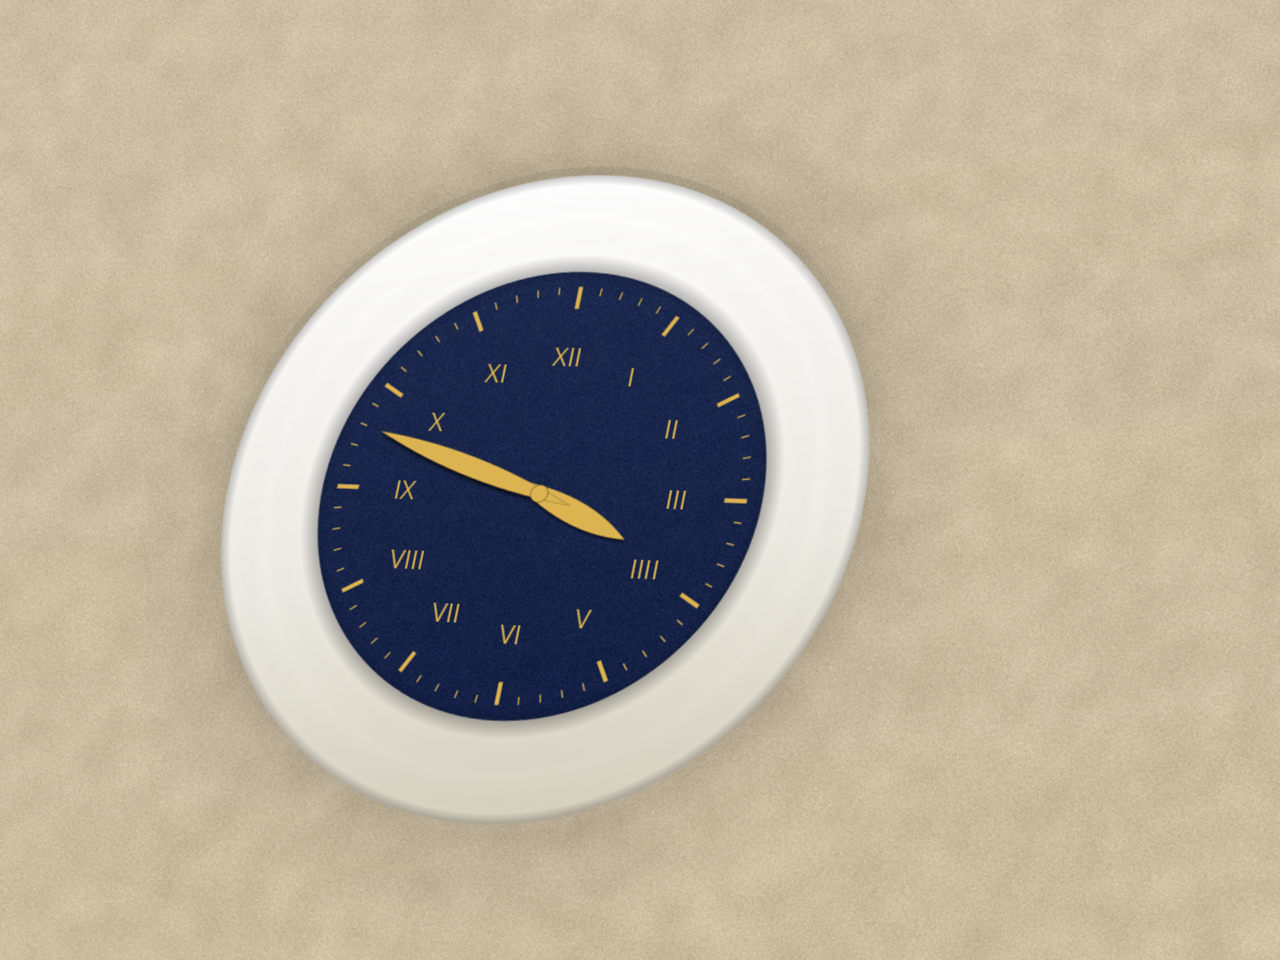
3:48
